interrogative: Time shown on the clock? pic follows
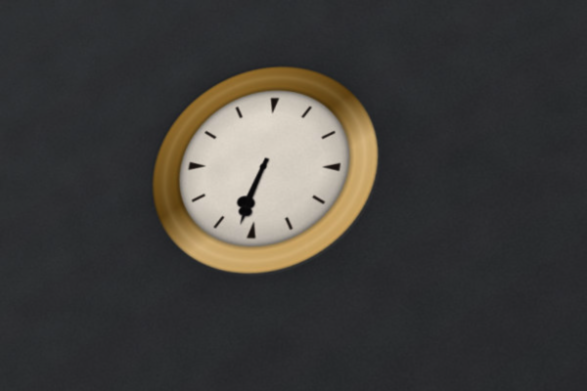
6:32
